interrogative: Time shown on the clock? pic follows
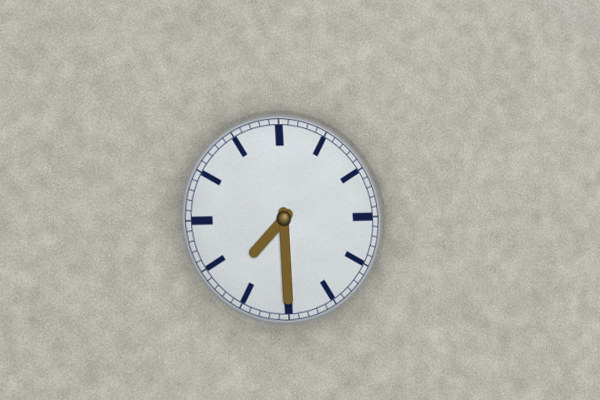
7:30
